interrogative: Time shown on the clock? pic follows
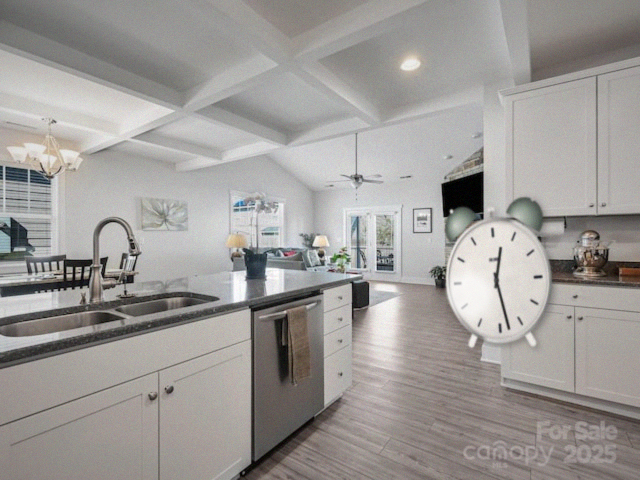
12:28
